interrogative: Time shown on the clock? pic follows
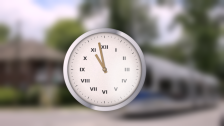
10:58
